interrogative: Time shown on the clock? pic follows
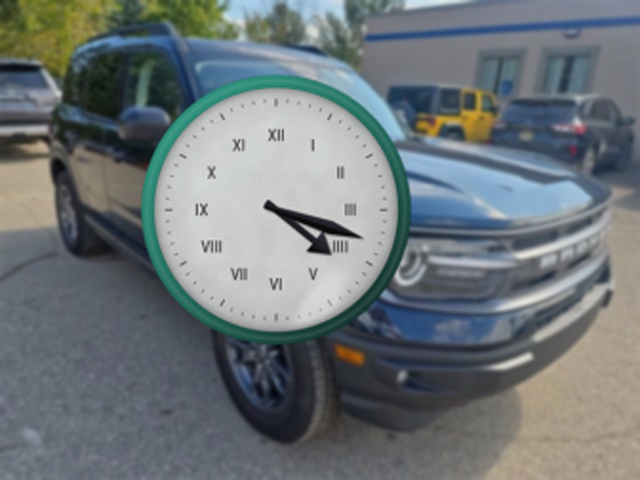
4:18
